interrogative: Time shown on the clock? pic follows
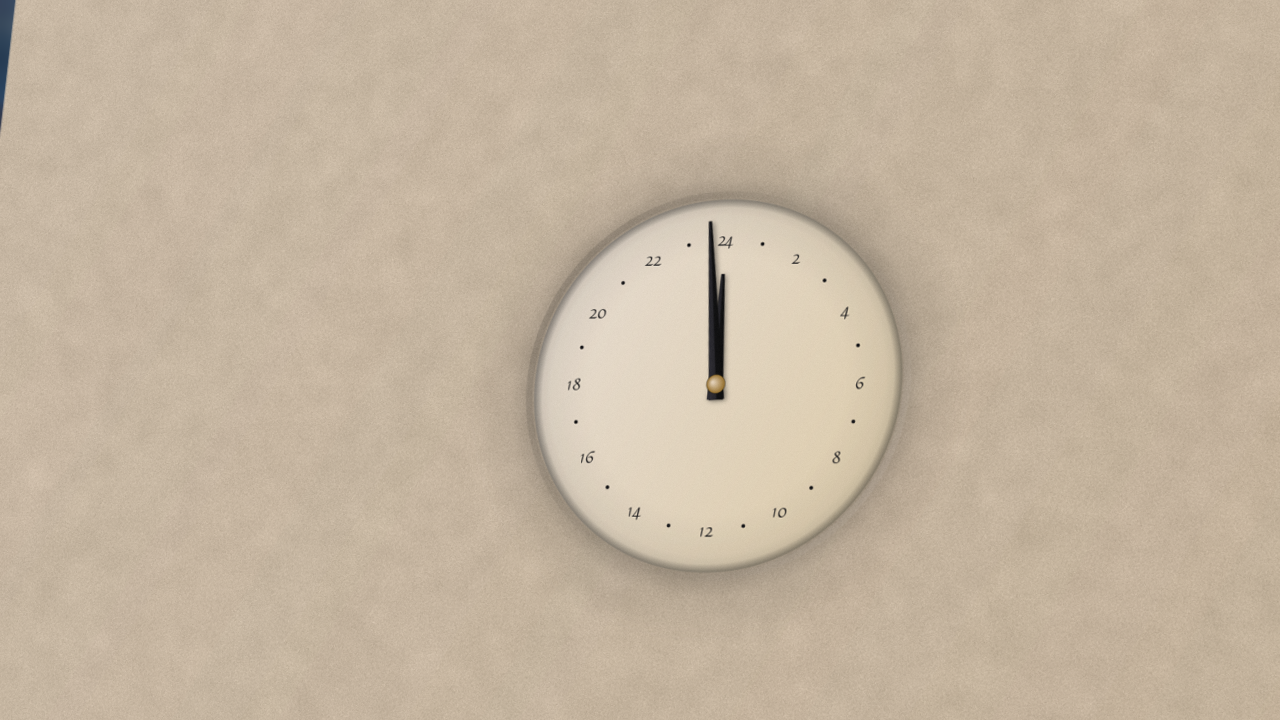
23:59
